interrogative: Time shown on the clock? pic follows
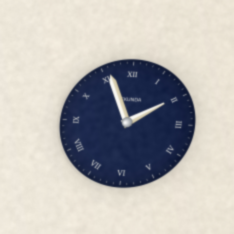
1:56
